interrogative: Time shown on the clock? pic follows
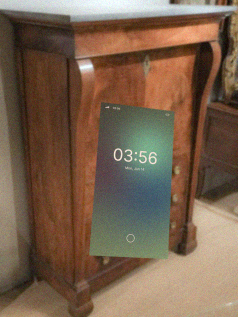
3:56
